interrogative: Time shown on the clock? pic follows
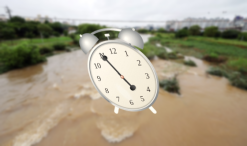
4:55
